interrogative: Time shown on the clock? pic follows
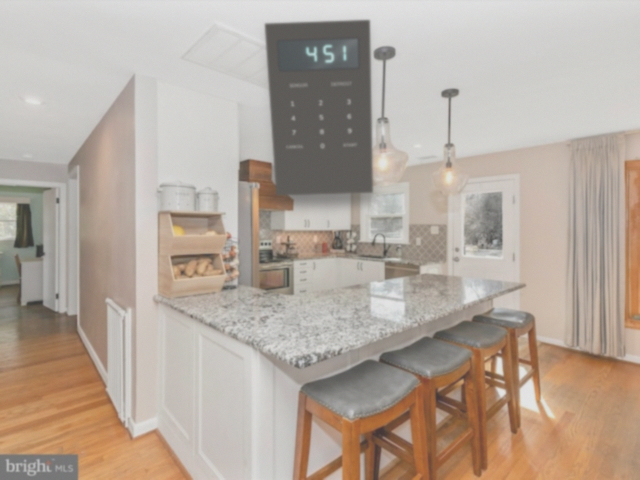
4:51
